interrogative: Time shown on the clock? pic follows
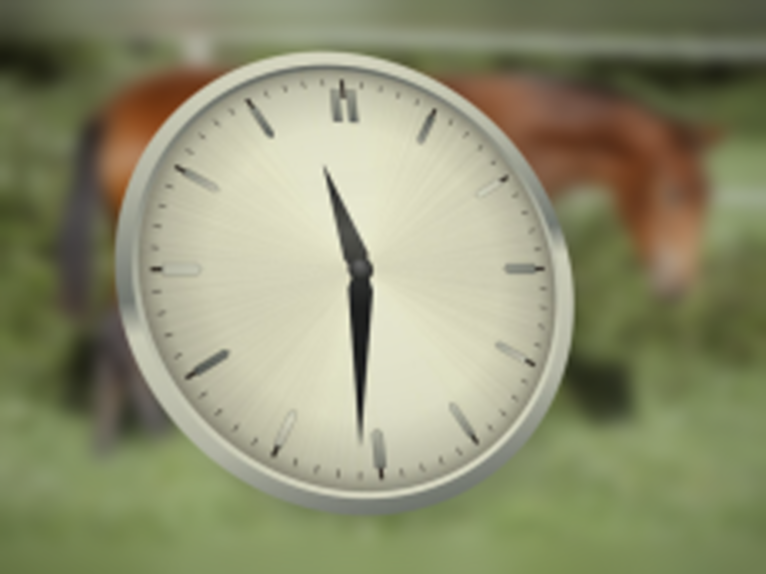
11:31
